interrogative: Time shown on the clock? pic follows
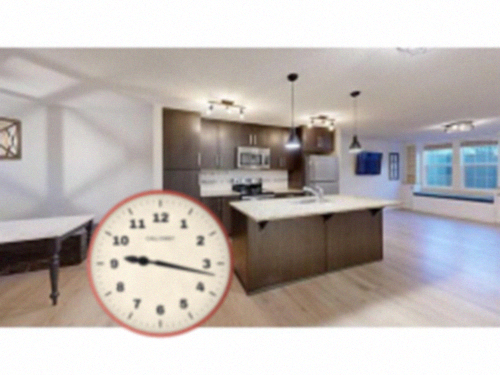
9:17
